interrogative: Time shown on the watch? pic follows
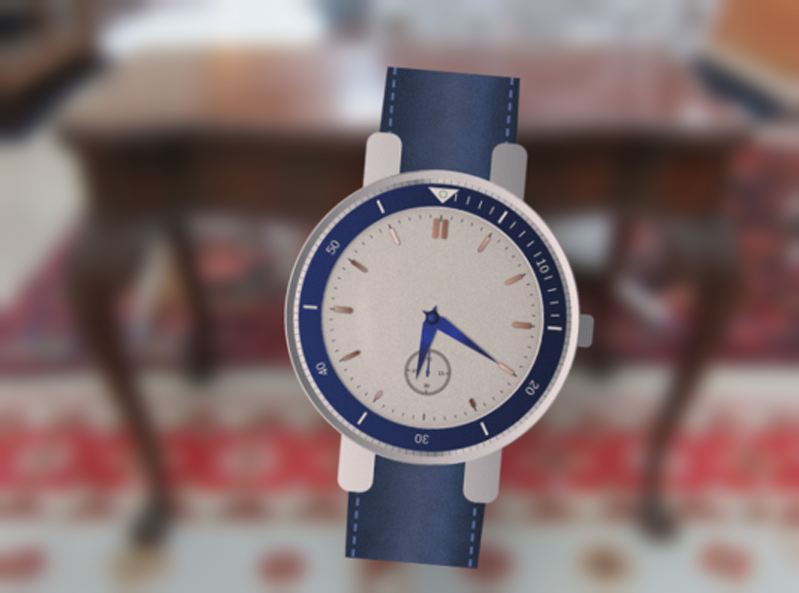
6:20
